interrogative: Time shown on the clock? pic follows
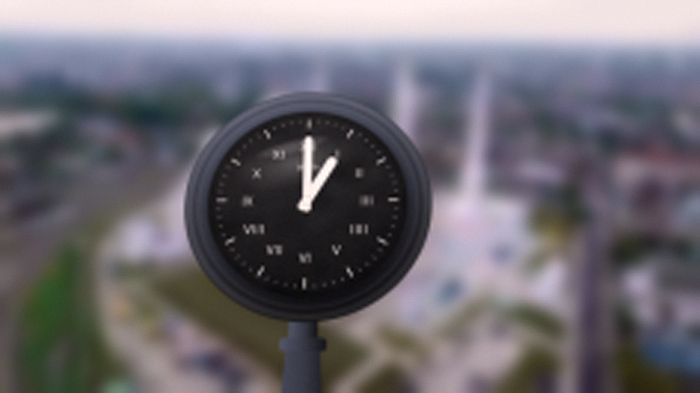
1:00
